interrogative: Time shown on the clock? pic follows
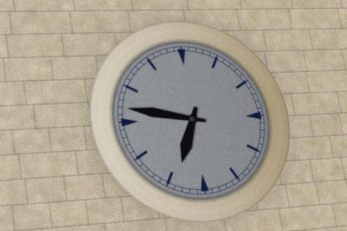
6:47
